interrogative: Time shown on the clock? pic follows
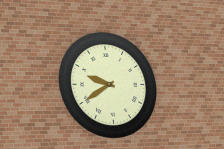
9:40
